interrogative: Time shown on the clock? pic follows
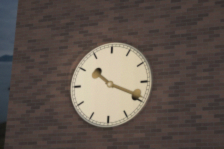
10:19
